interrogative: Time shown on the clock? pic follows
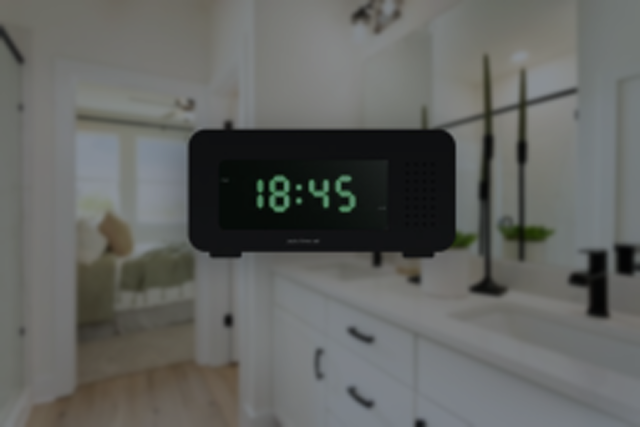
18:45
